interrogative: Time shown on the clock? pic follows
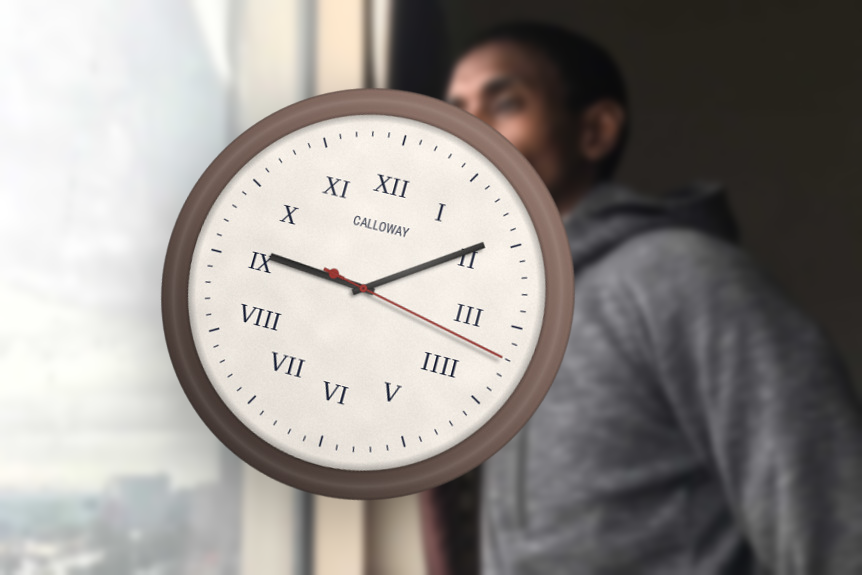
9:09:17
